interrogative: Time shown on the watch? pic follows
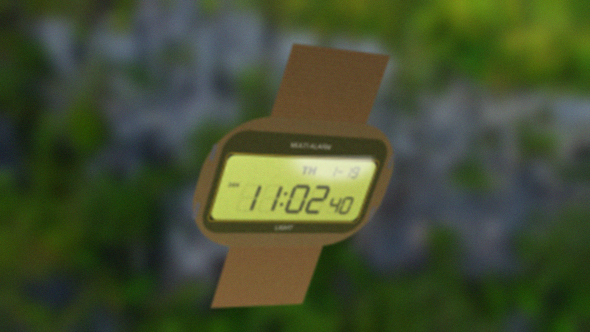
11:02:40
